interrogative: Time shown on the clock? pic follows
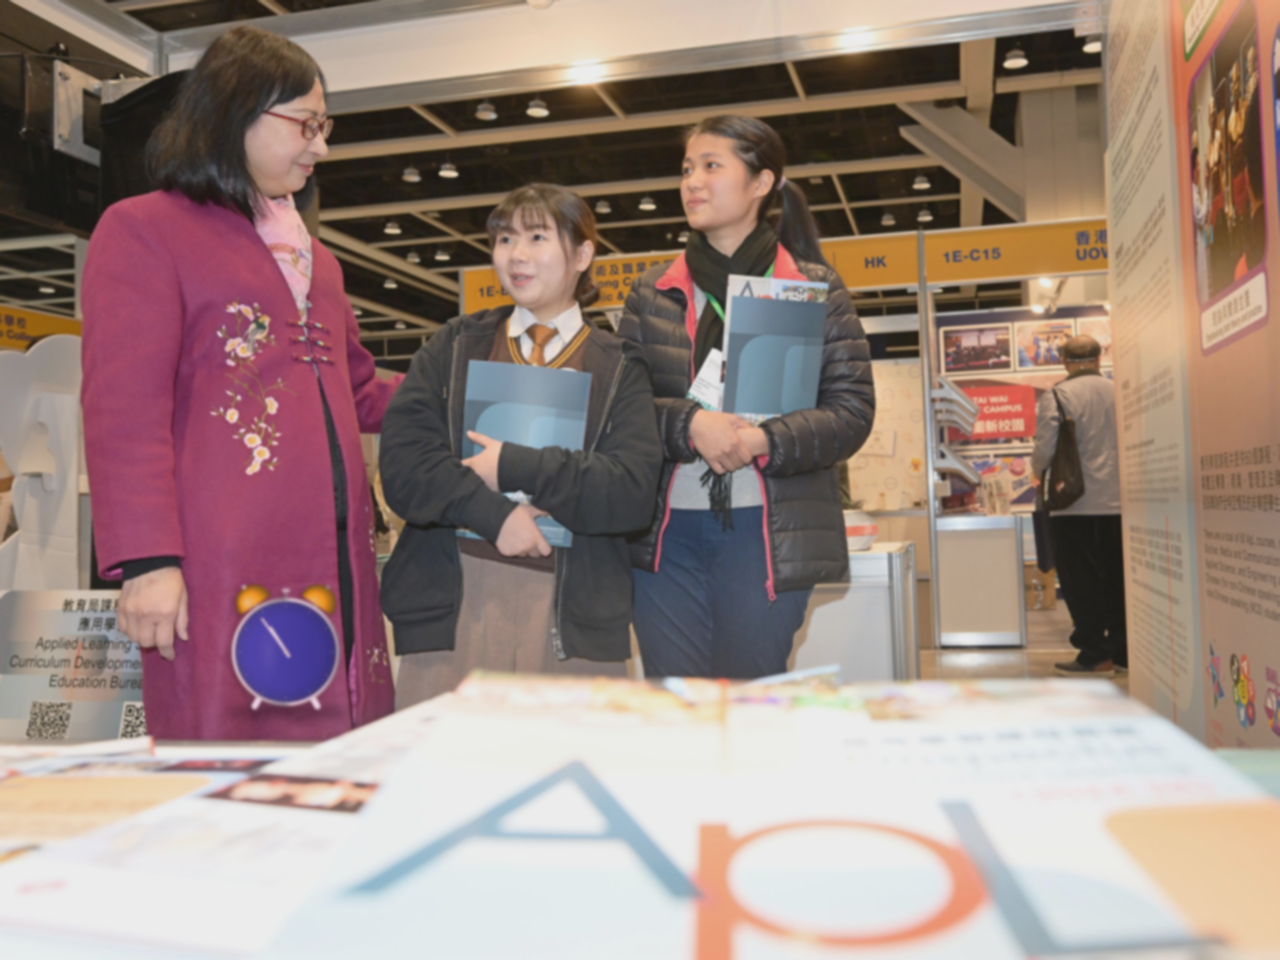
10:54
